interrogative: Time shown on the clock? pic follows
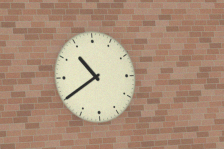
10:40
